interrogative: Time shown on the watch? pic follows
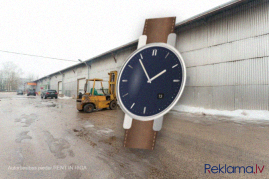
1:54
